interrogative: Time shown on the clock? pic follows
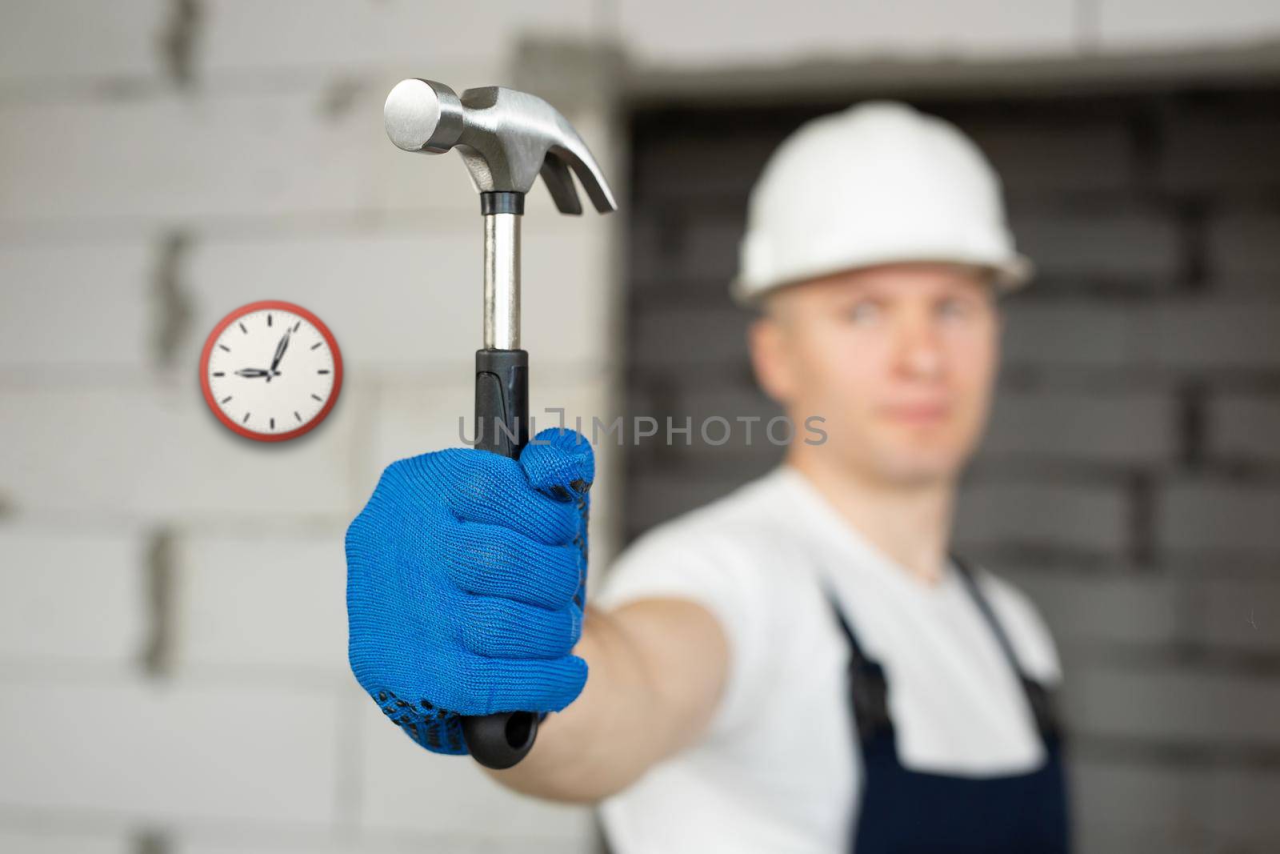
9:04
